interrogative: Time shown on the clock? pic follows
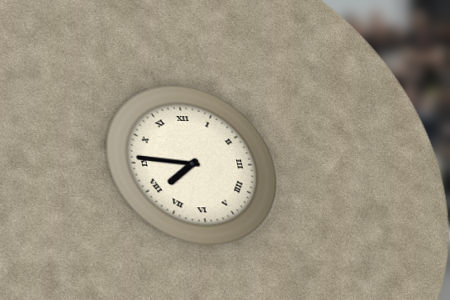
7:46
